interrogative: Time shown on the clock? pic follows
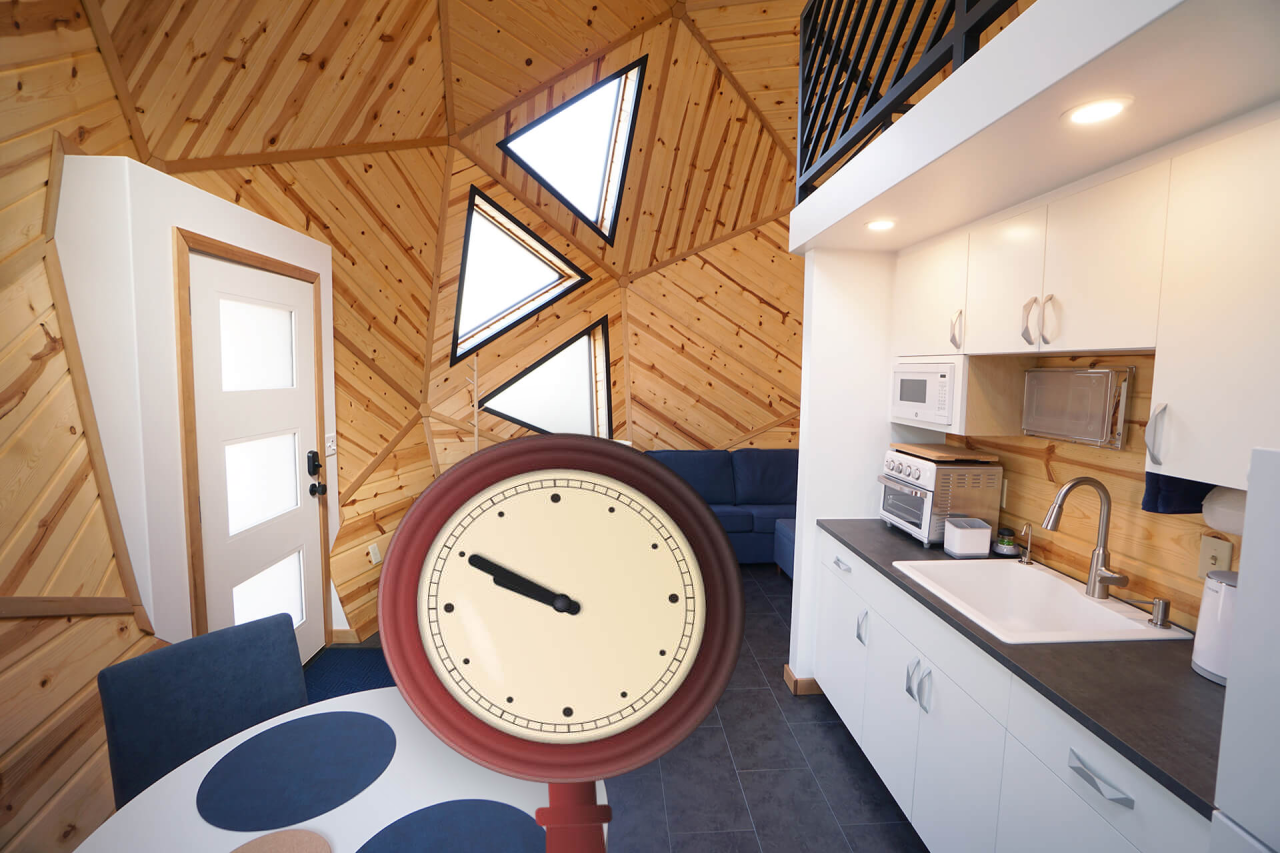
9:50
